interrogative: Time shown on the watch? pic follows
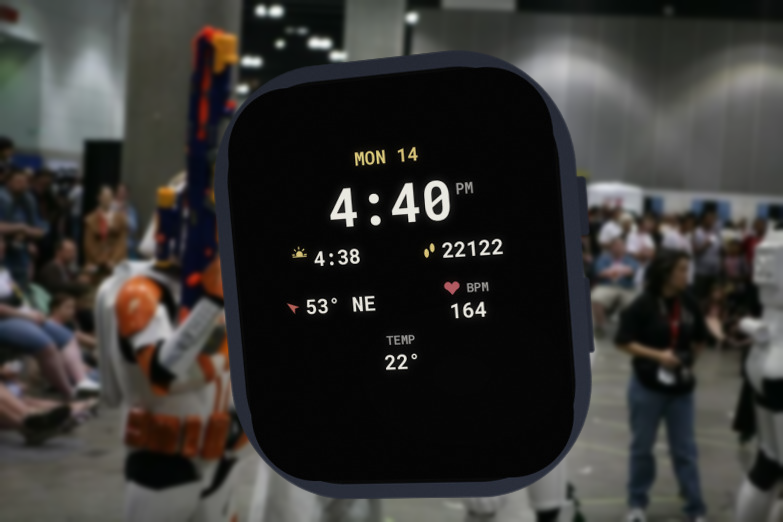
4:40
